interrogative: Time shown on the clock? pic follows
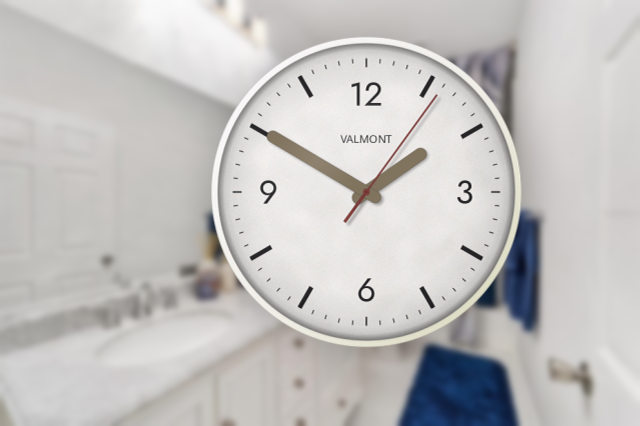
1:50:06
